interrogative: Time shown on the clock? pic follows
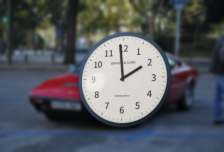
1:59
